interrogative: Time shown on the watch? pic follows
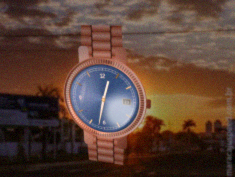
12:32
